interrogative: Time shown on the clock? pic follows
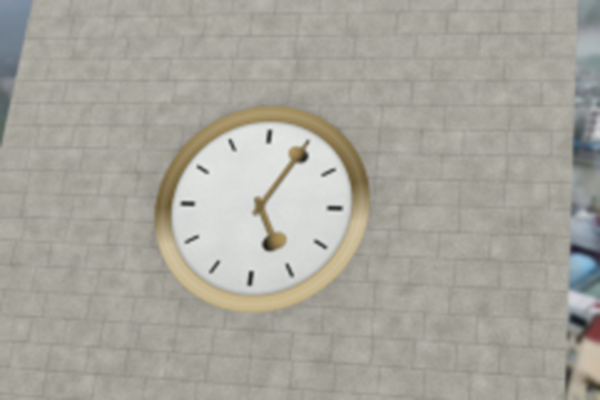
5:05
